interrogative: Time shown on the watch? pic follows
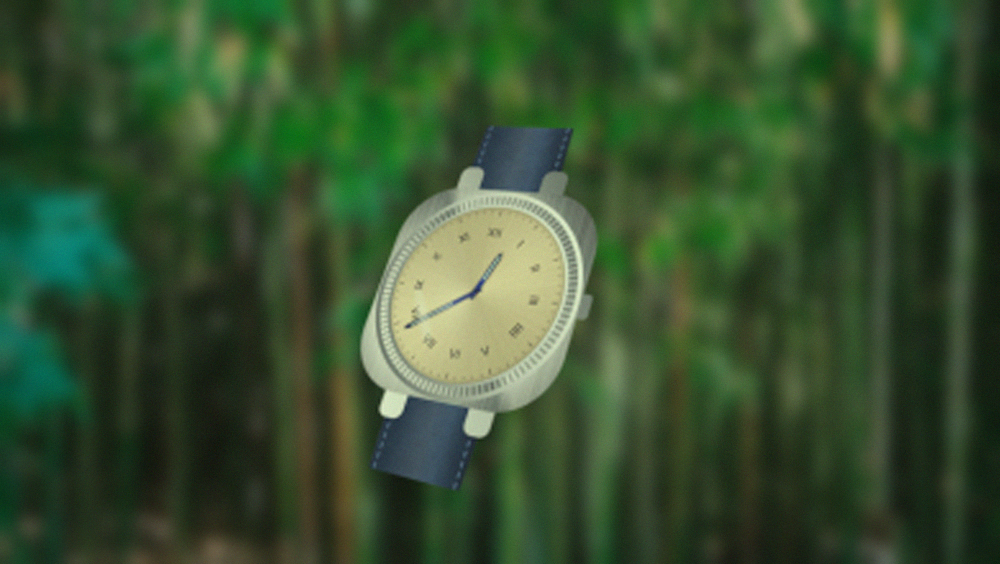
12:39
